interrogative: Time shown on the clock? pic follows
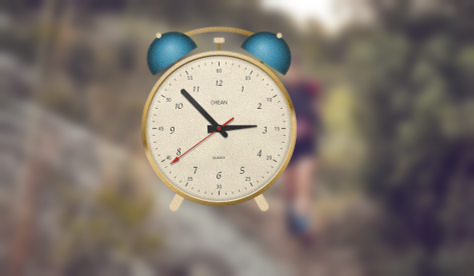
2:52:39
